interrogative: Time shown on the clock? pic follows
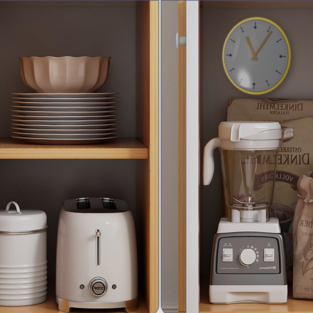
11:06
